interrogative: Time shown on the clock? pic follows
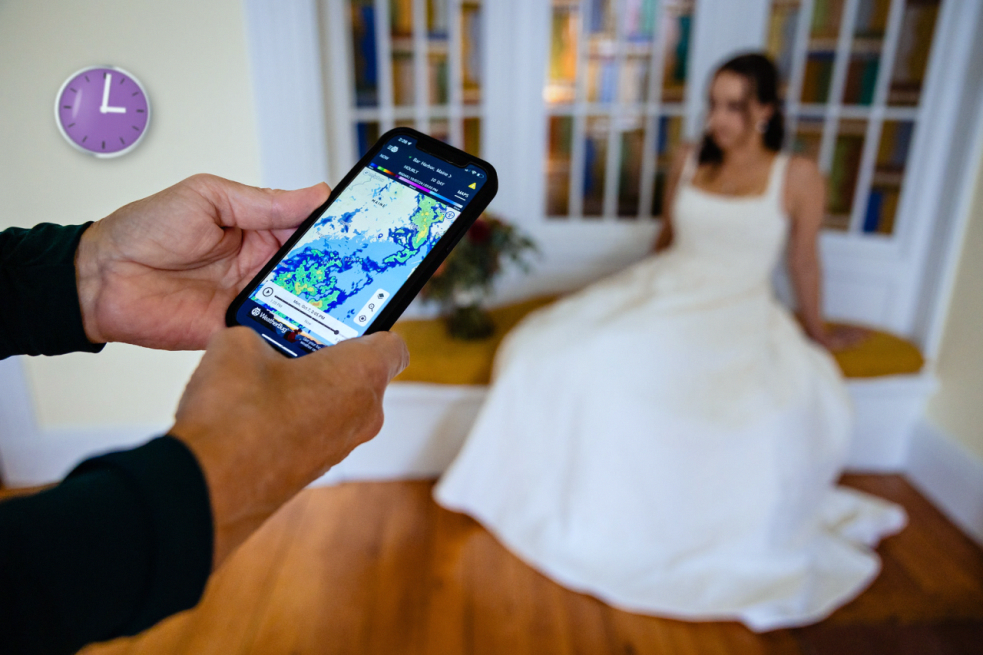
3:01
